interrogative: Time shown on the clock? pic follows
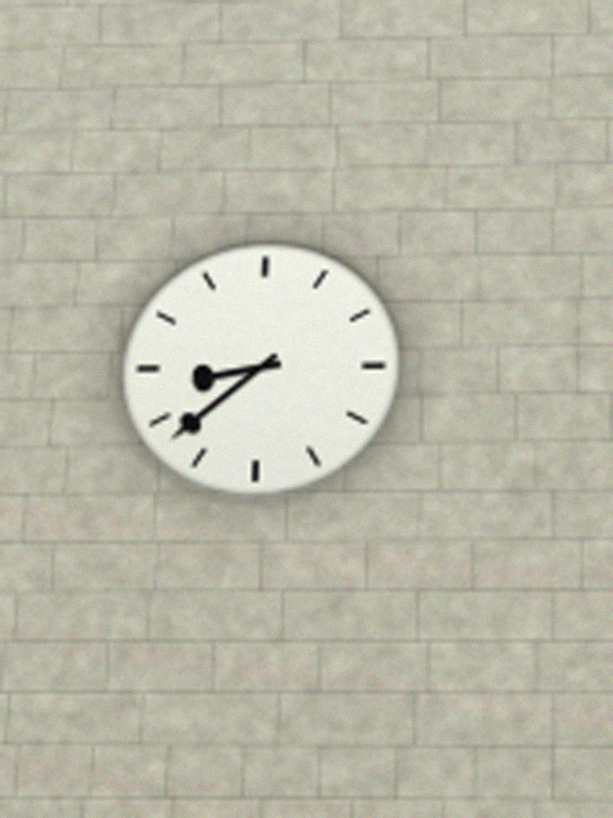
8:38
